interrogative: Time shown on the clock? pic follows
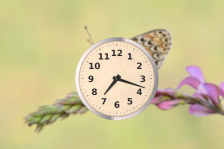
7:18
